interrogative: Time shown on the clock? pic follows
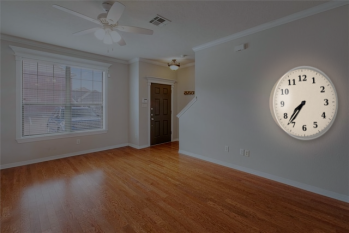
7:37
